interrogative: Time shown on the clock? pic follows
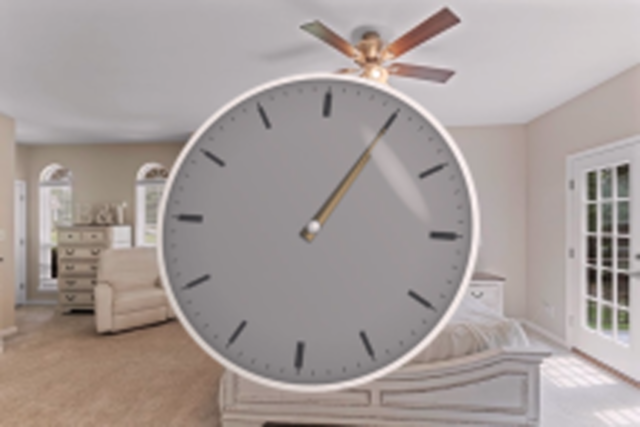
1:05
